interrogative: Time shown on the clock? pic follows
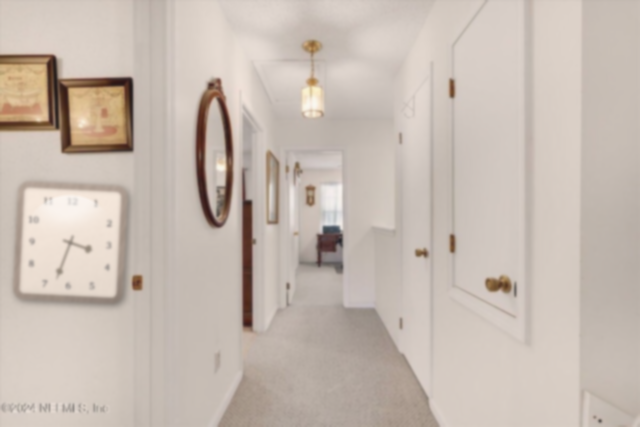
3:33
